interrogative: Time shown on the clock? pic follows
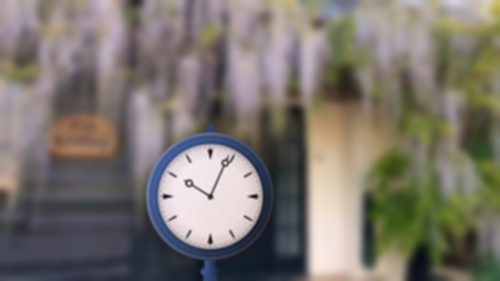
10:04
